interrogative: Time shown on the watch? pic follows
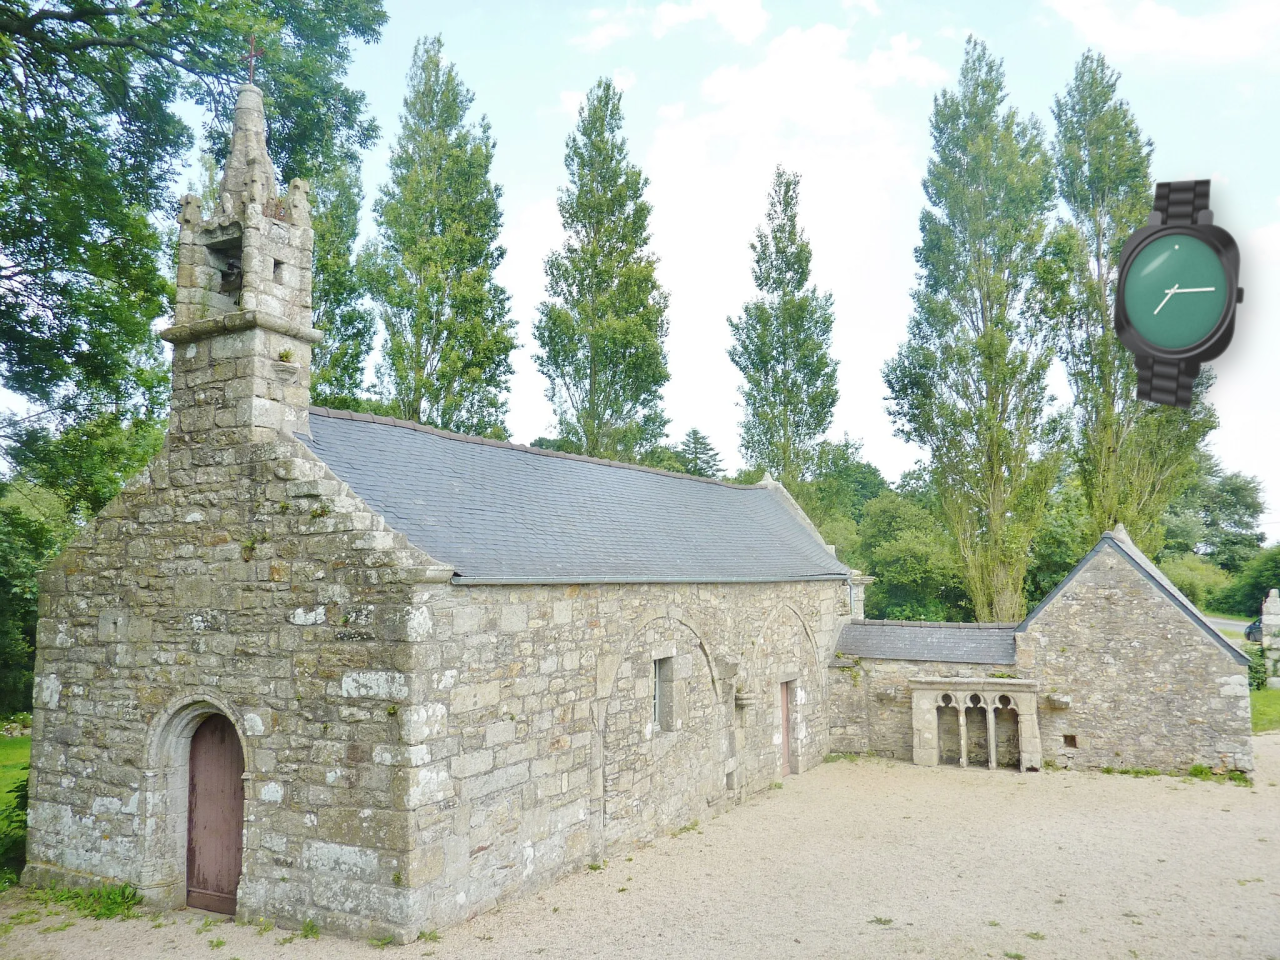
7:14
